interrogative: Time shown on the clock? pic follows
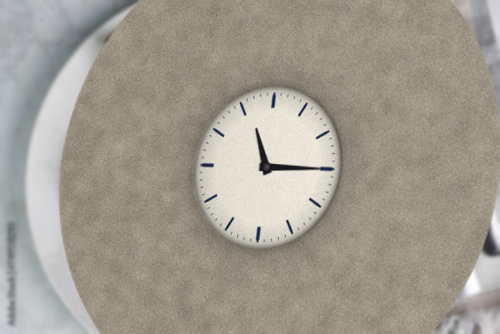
11:15
